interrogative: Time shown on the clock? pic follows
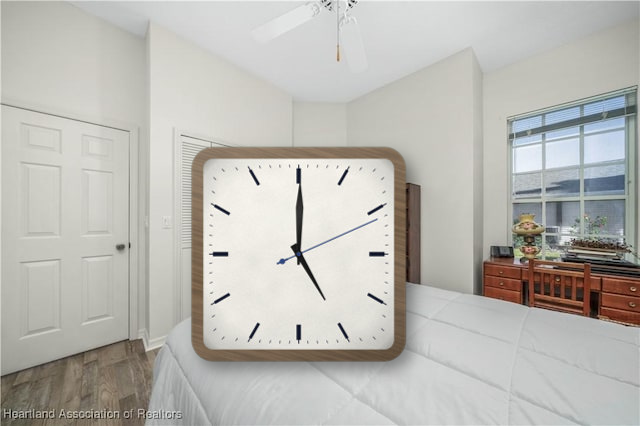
5:00:11
